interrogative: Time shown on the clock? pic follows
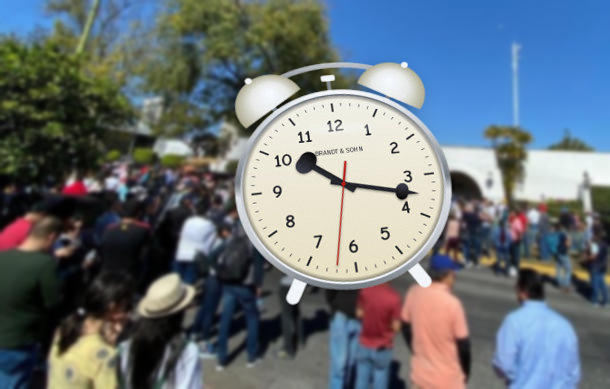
10:17:32
